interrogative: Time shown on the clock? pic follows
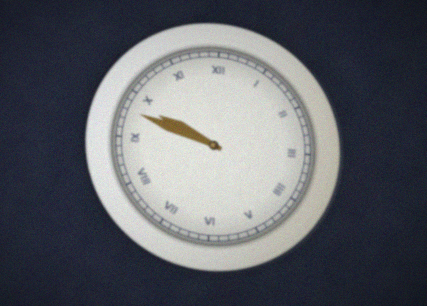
9:48
